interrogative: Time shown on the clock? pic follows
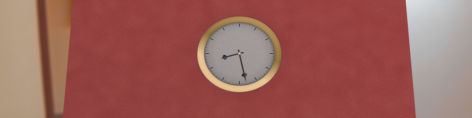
8:28
